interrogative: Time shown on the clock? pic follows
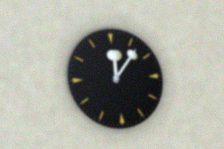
12:07
